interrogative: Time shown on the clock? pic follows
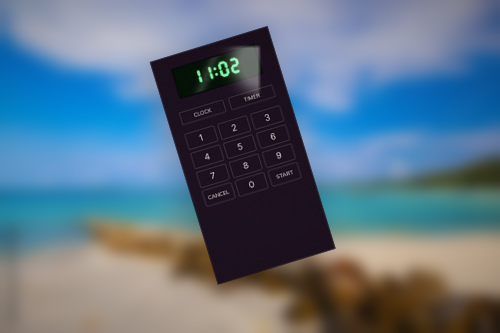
11:02
